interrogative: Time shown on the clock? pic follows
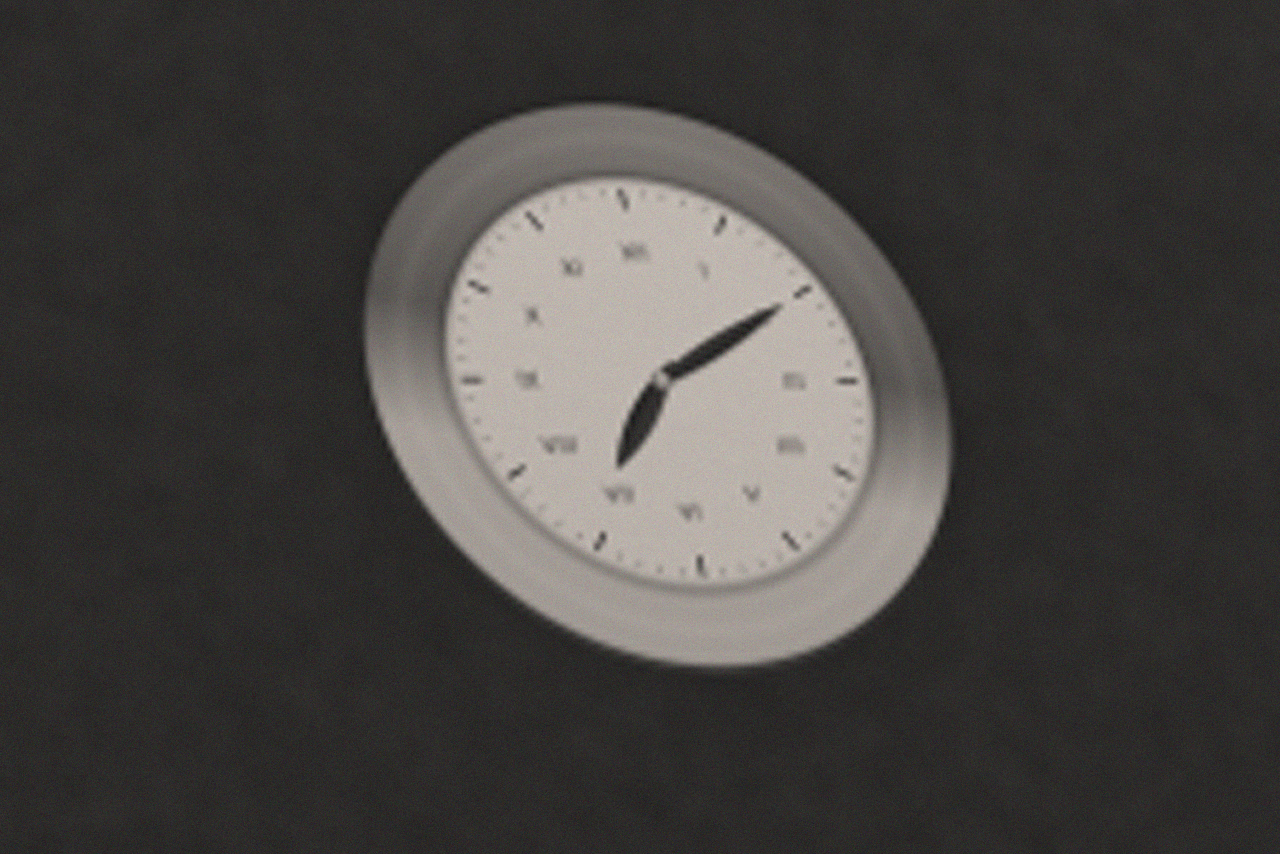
7:10
